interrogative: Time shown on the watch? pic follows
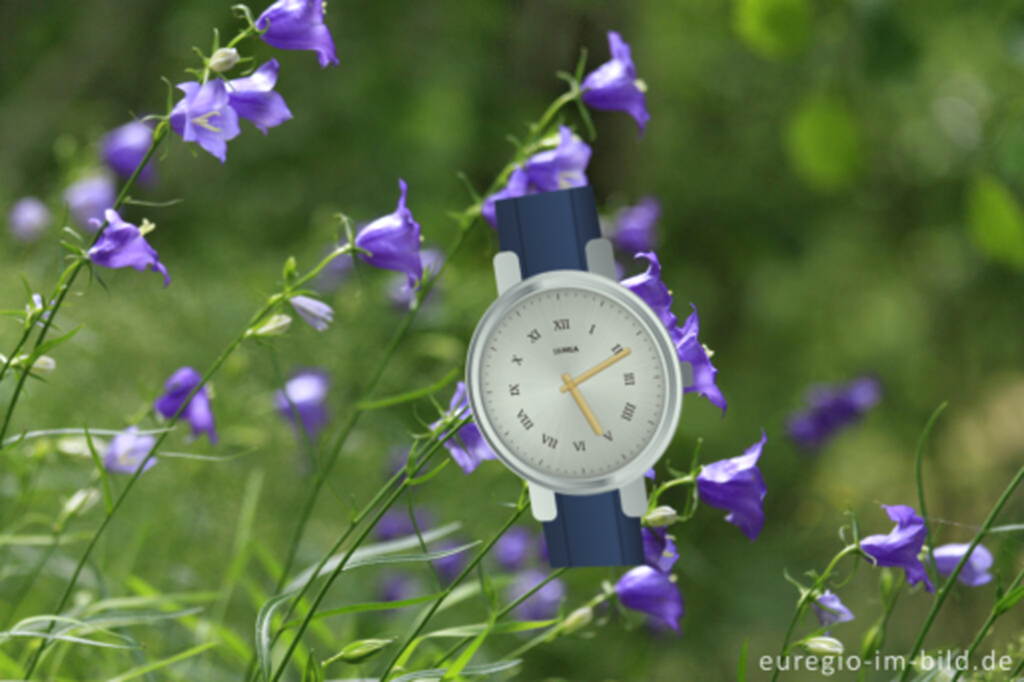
5:11
